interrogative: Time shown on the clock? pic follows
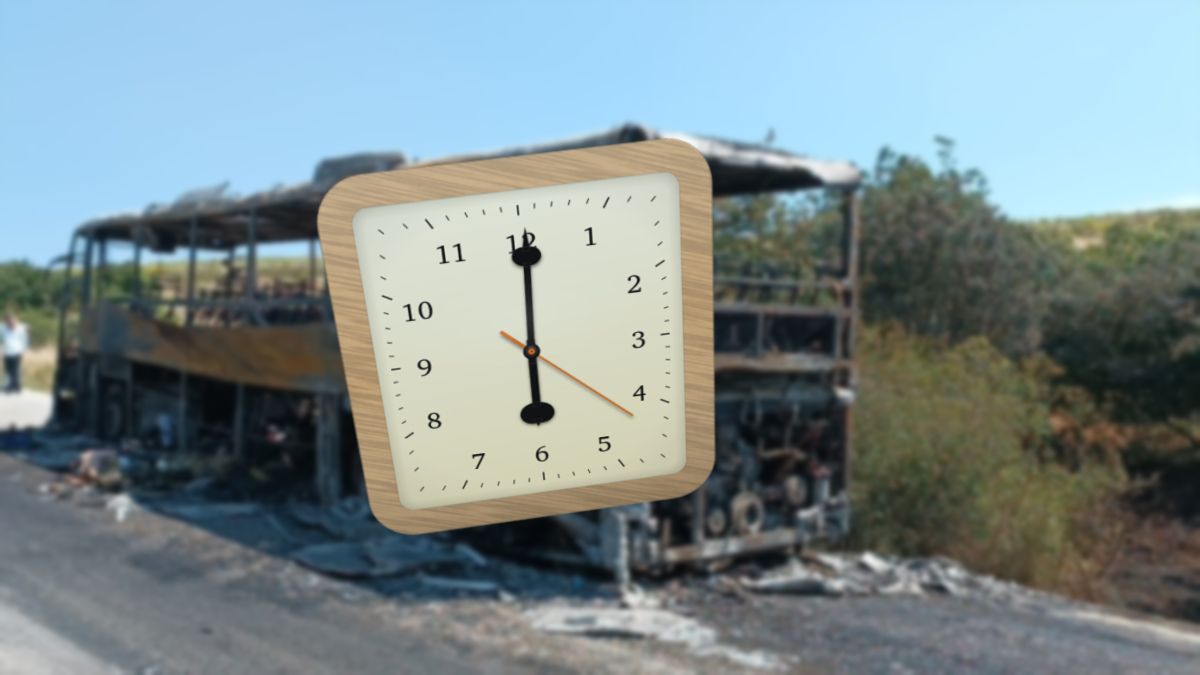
6:00:22
